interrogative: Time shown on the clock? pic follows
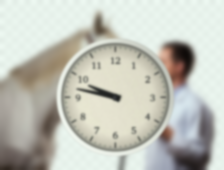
9:47
